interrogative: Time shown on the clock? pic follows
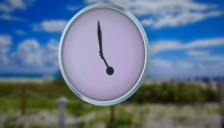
4:59
